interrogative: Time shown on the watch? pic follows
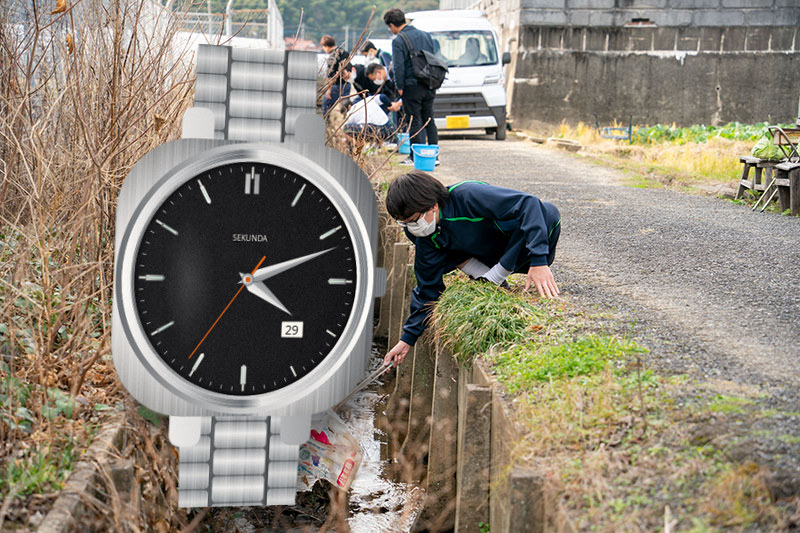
4:11:36
